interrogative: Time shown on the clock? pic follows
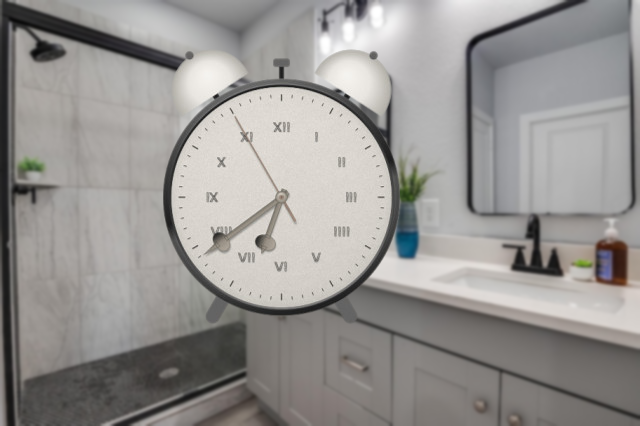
6:38:55
